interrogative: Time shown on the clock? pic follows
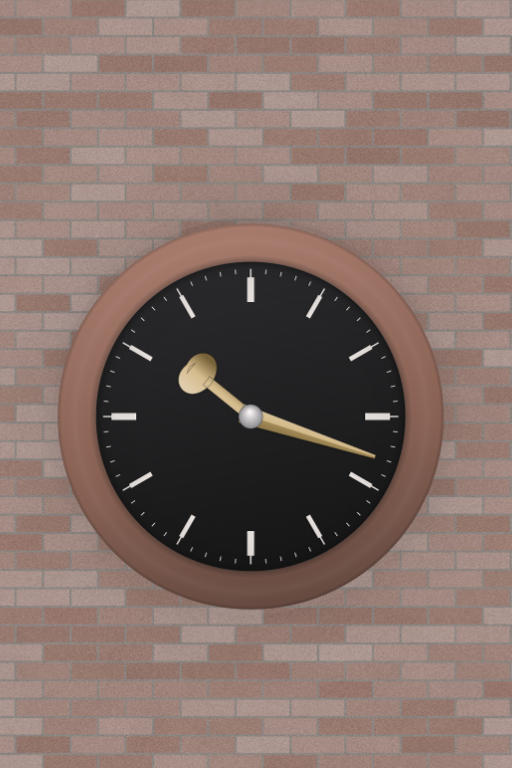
10:18
